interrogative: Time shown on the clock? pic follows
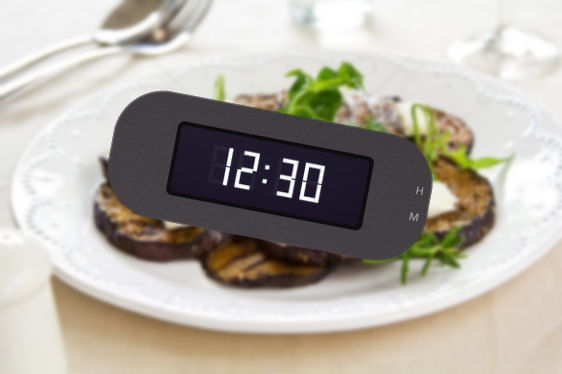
12:30
